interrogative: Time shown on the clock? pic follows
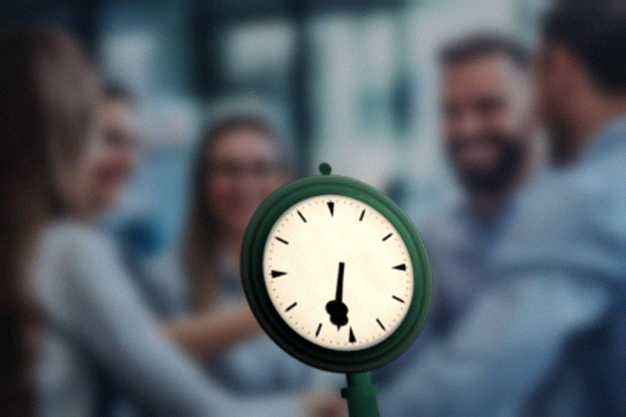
6:32
